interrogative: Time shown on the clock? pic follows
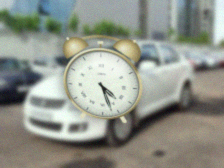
4:27
